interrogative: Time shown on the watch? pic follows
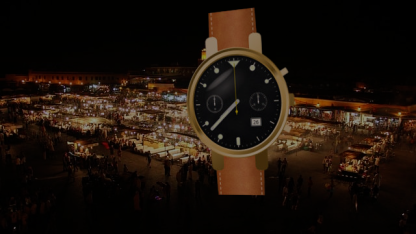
7:38
